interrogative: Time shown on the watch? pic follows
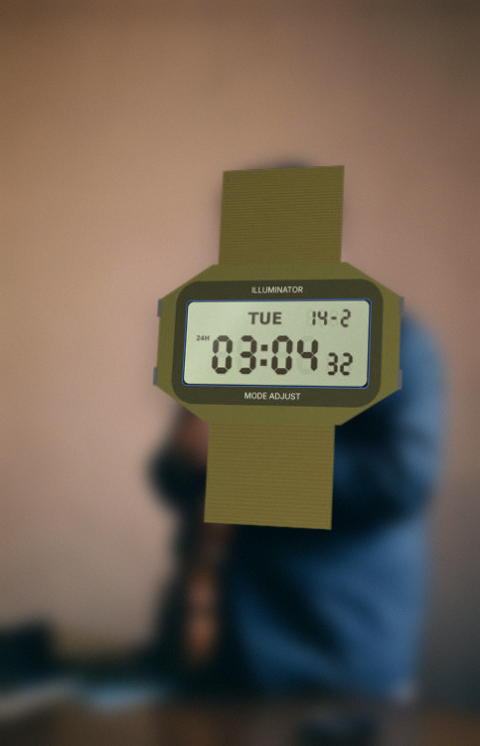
3:04:32
